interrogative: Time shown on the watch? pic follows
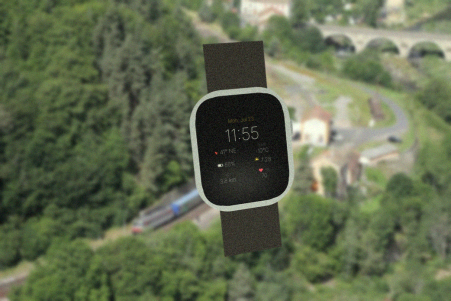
11:55
